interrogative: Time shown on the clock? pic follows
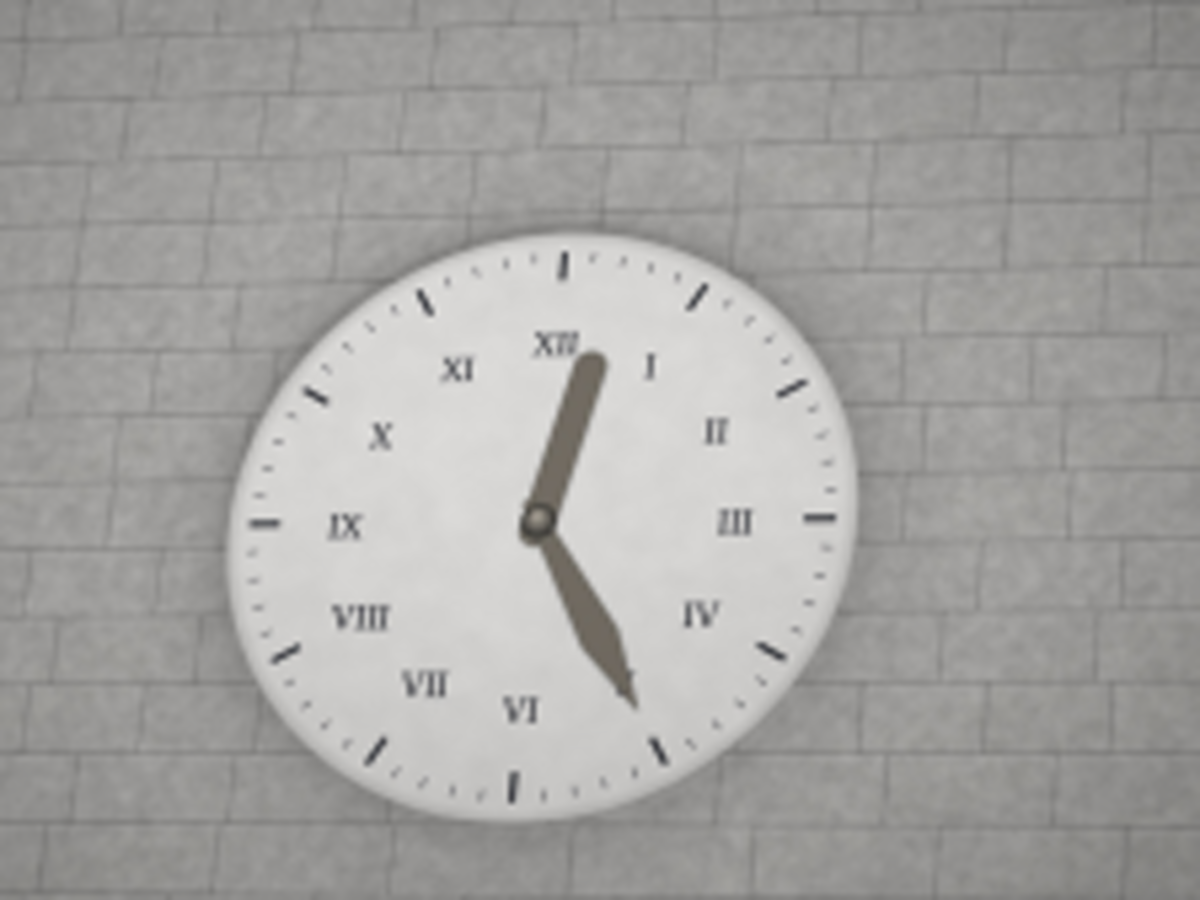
12:25
